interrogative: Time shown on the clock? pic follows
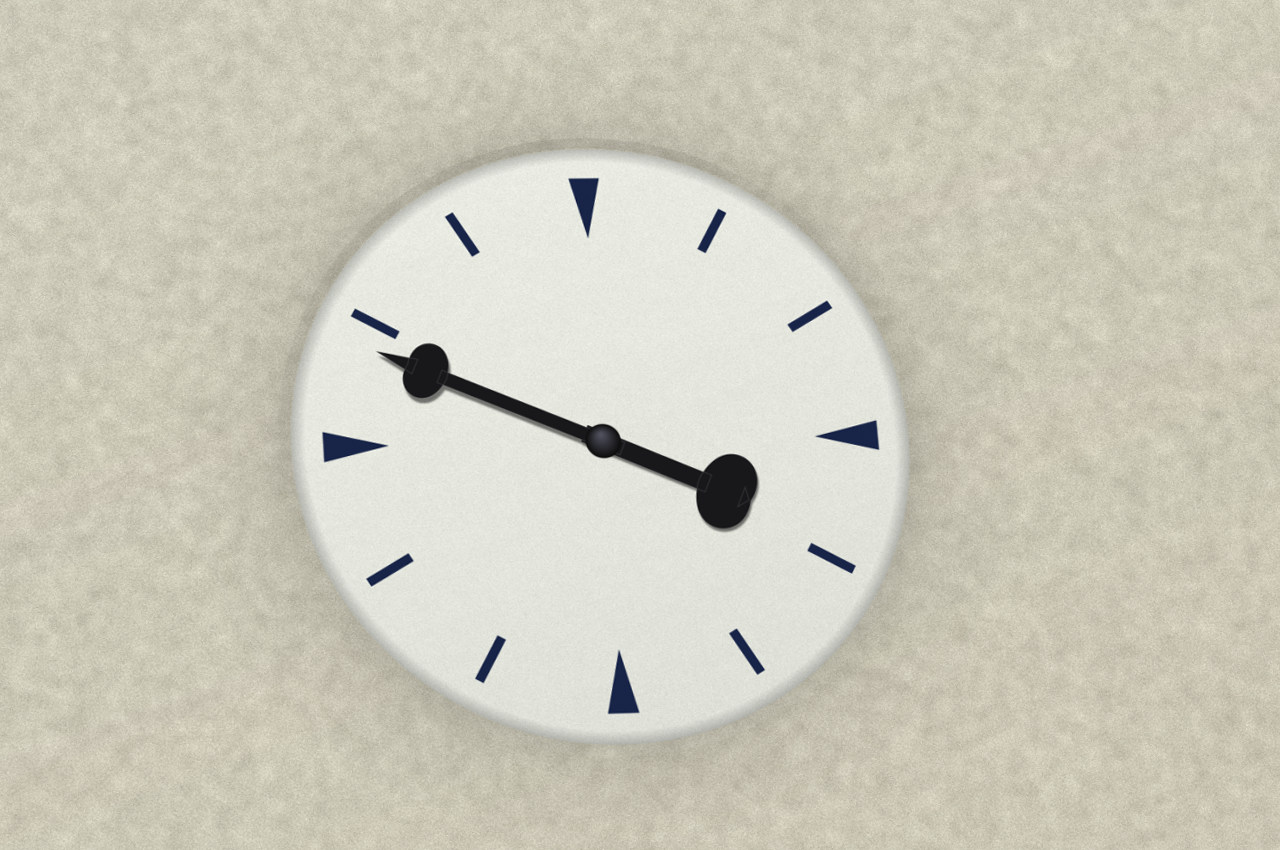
3:49
